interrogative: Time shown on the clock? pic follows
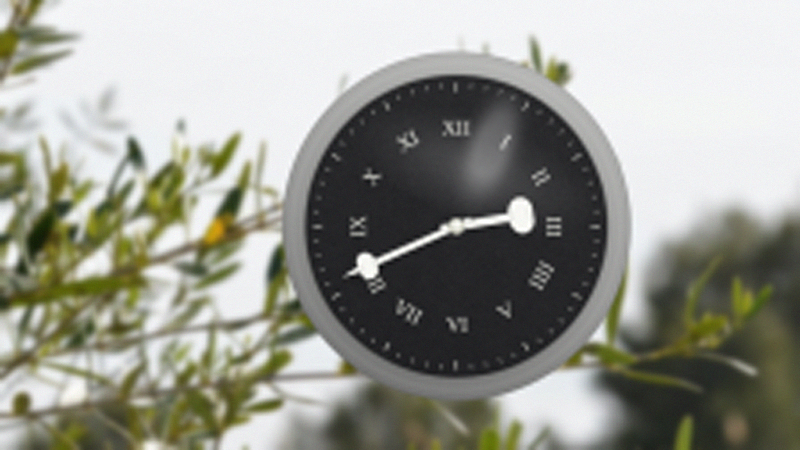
2:41
